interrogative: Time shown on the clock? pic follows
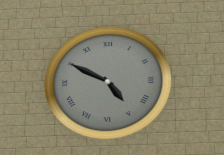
4:50
